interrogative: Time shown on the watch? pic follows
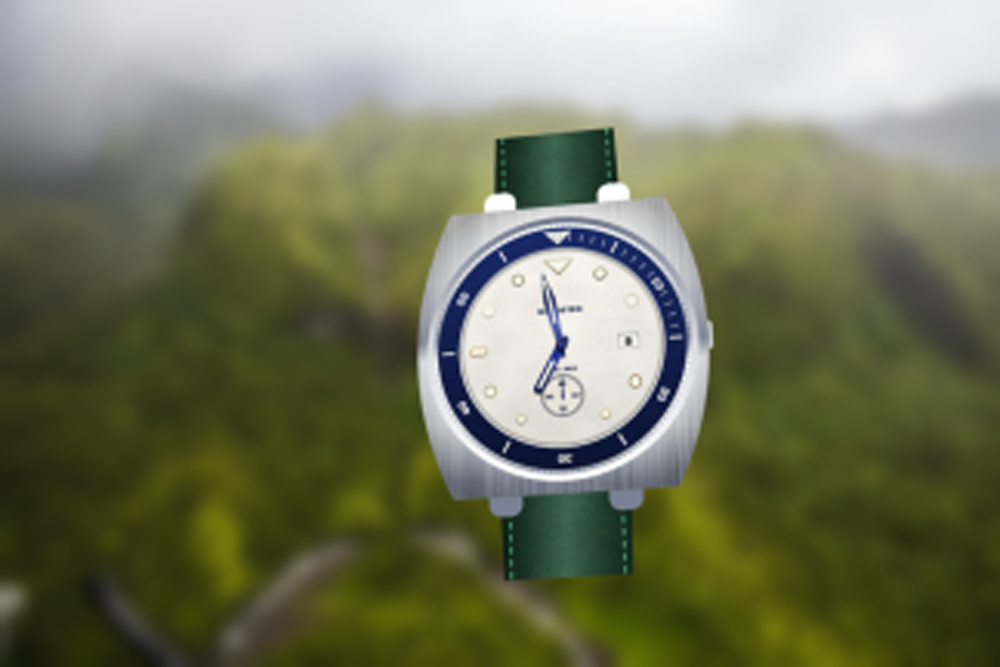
6:58
